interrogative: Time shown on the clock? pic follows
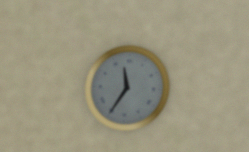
11:35
